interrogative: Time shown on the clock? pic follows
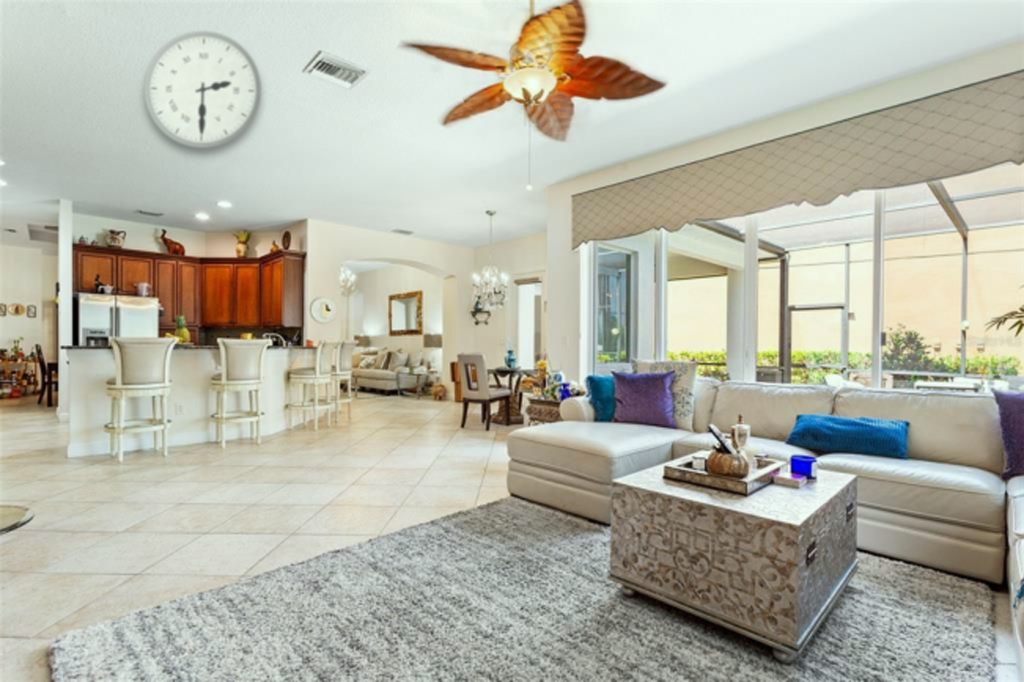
2:30
